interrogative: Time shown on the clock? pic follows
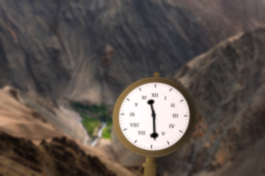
11:29
